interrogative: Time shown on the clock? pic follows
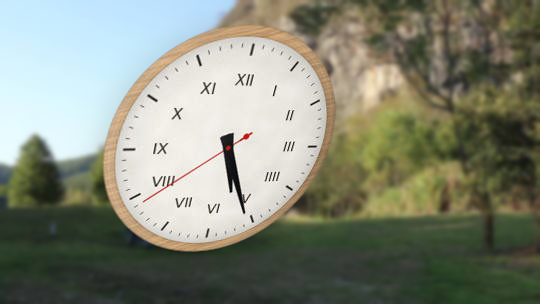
5:25:39
